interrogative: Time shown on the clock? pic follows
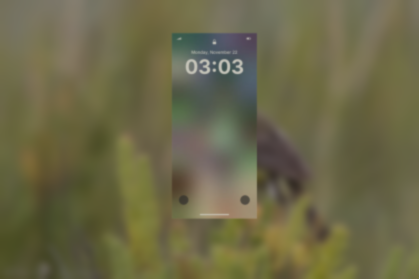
3:03
